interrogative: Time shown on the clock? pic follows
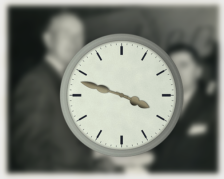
3:48
